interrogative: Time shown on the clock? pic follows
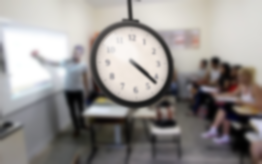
4:22
